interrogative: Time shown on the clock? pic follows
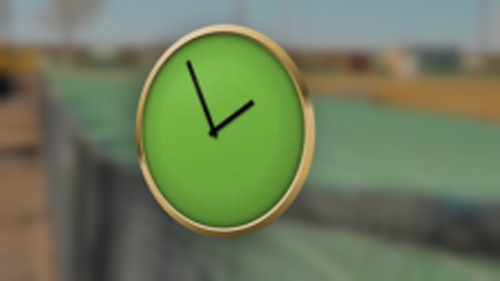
1:56
